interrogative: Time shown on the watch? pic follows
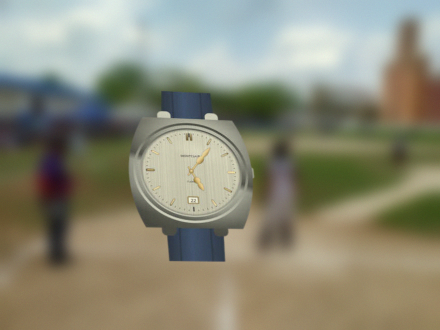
5:06
